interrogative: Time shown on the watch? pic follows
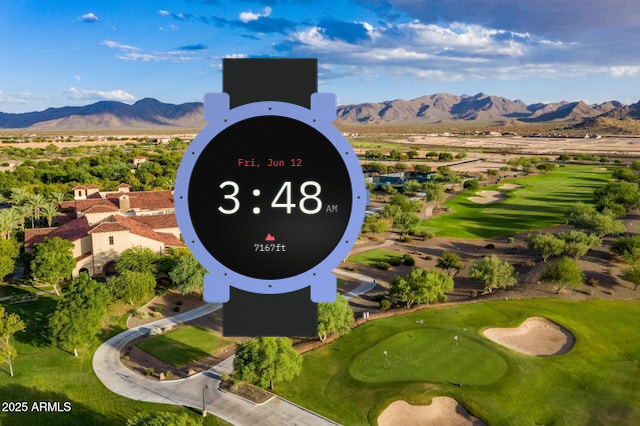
3:48
